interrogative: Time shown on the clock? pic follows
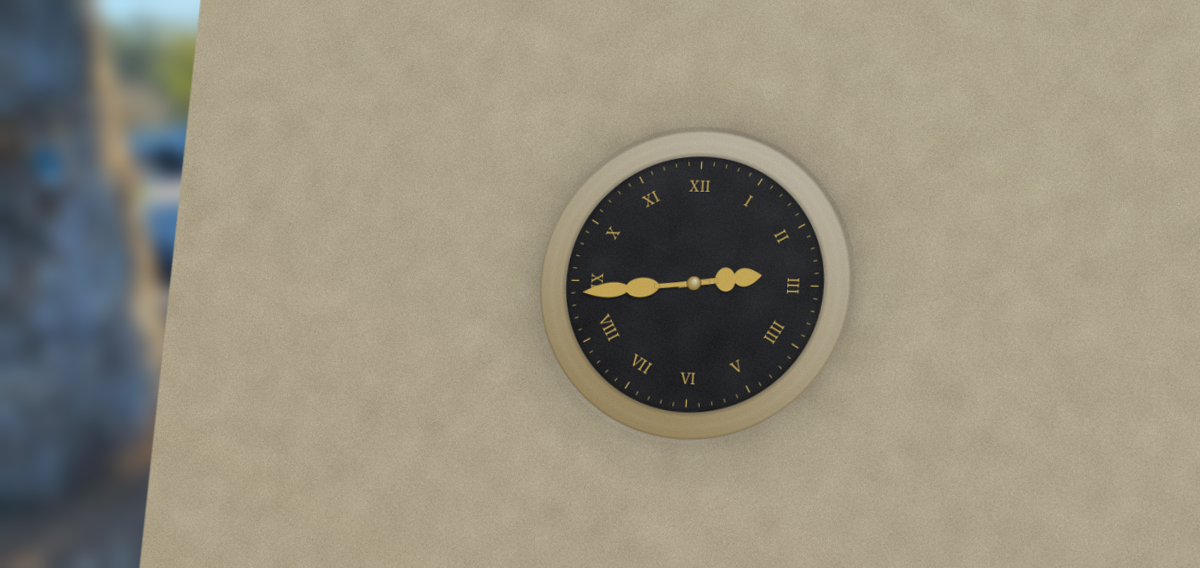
2:44
